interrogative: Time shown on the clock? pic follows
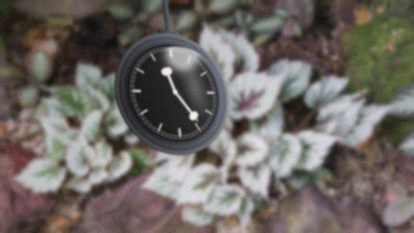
11:24
